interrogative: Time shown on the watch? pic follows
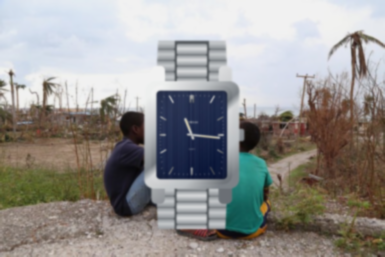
11:16
